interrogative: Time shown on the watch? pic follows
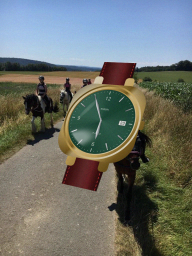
5:55
